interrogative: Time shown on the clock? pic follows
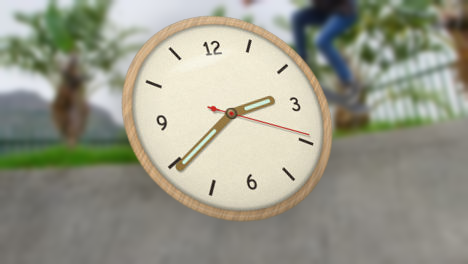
2:39:19
